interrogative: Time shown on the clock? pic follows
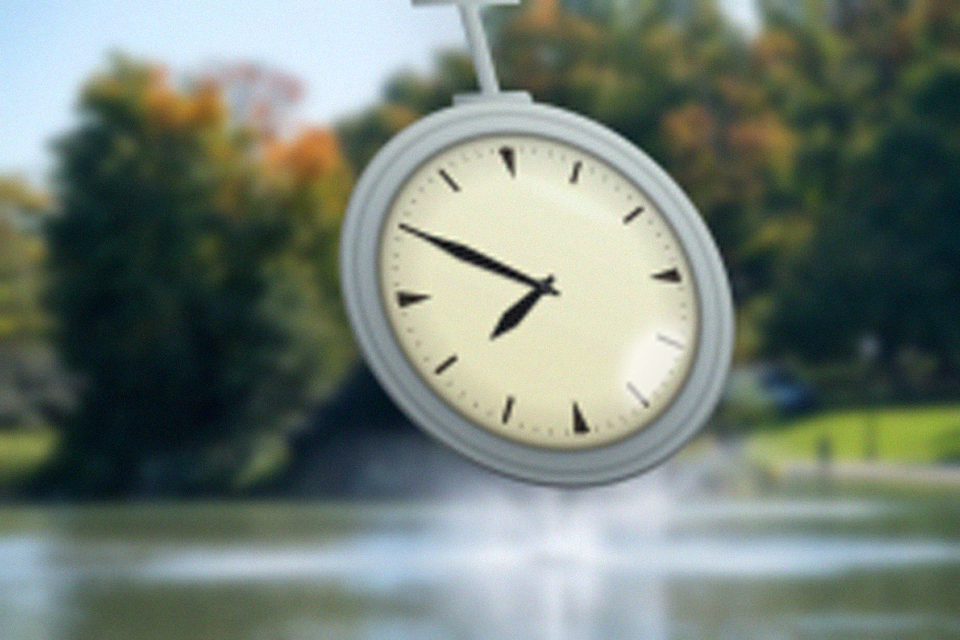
7:50
